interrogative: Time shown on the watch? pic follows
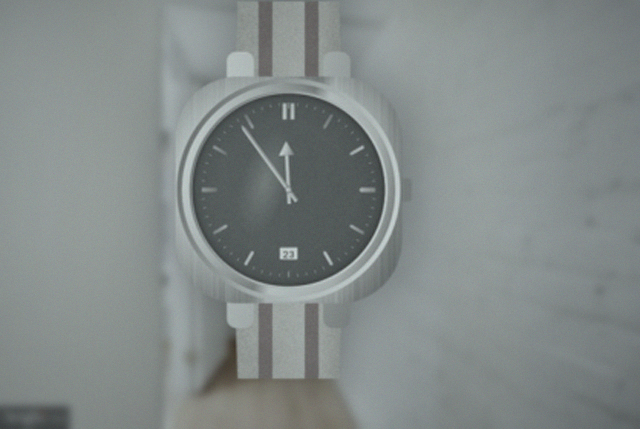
11:54
